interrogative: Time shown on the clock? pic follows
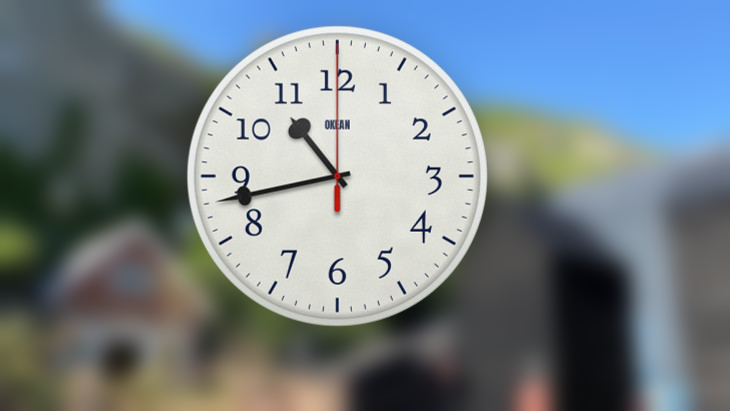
10:43:00
